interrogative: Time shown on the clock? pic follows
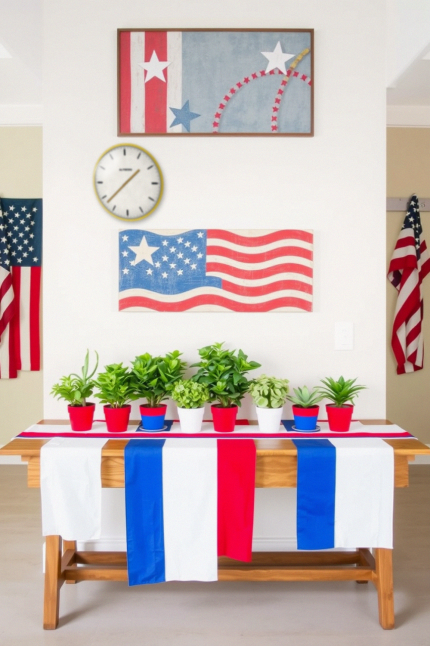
1:38
